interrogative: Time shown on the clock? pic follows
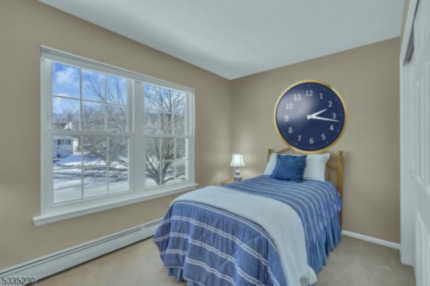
2:17
